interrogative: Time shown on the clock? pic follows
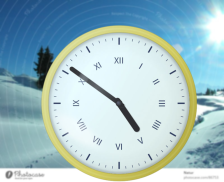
4:51
